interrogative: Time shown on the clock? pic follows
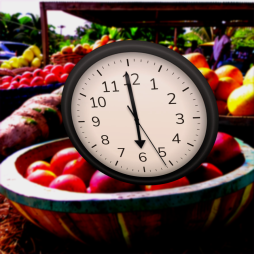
5:59:26
